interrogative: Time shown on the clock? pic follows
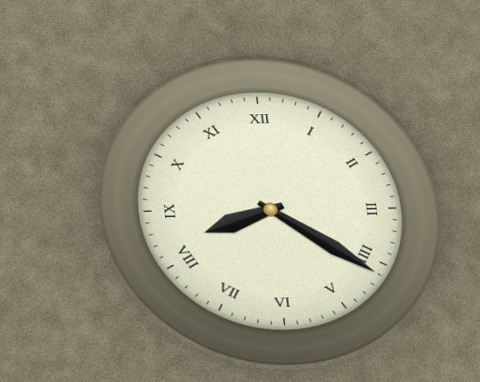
8:21
